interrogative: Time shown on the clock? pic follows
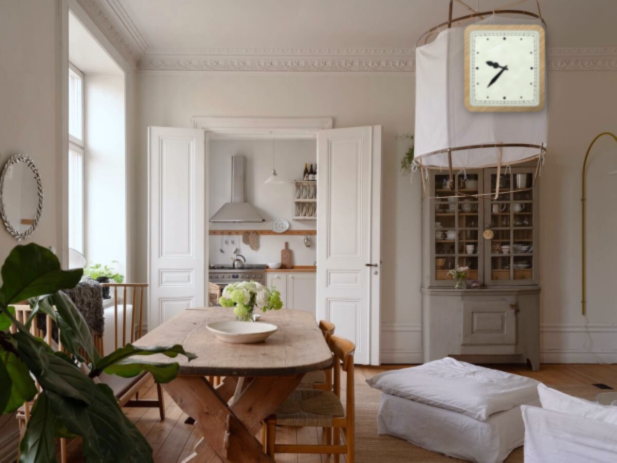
9:37
